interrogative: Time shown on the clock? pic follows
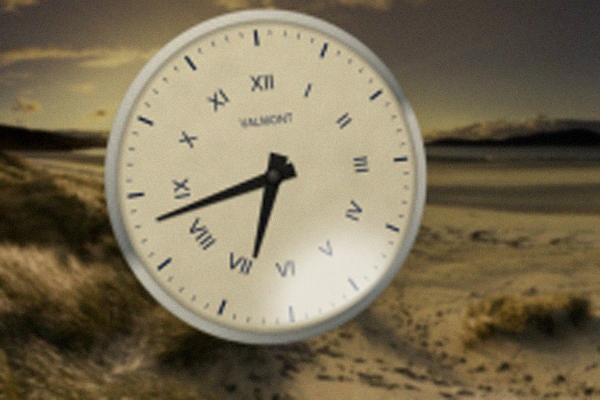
6:43
